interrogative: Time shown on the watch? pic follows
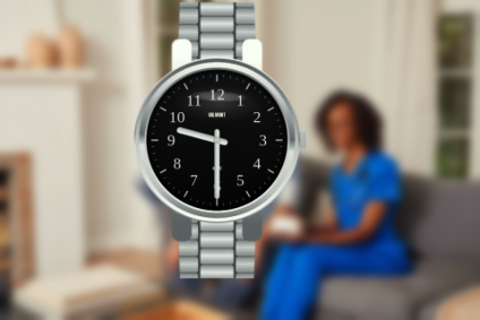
9:30
